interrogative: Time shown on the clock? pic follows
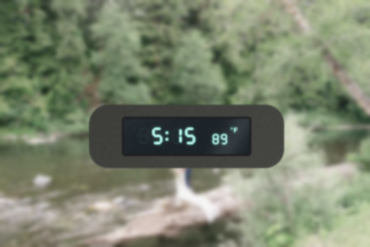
5:15
